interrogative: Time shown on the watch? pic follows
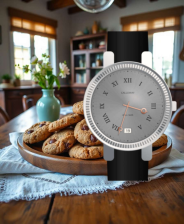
3:33
